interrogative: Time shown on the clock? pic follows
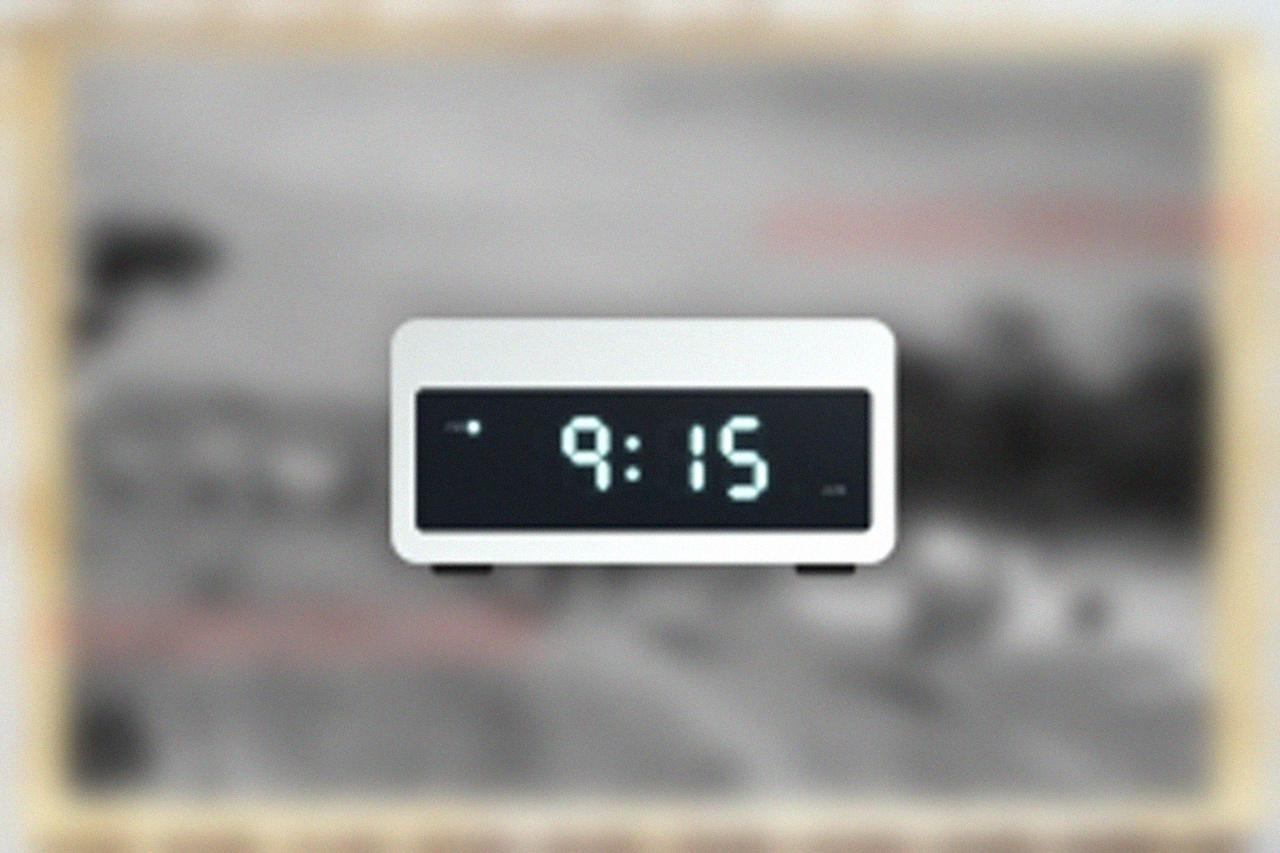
9:15
